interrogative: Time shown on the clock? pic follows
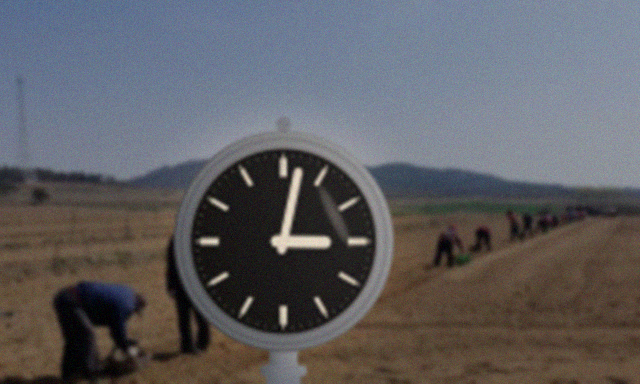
3:02
